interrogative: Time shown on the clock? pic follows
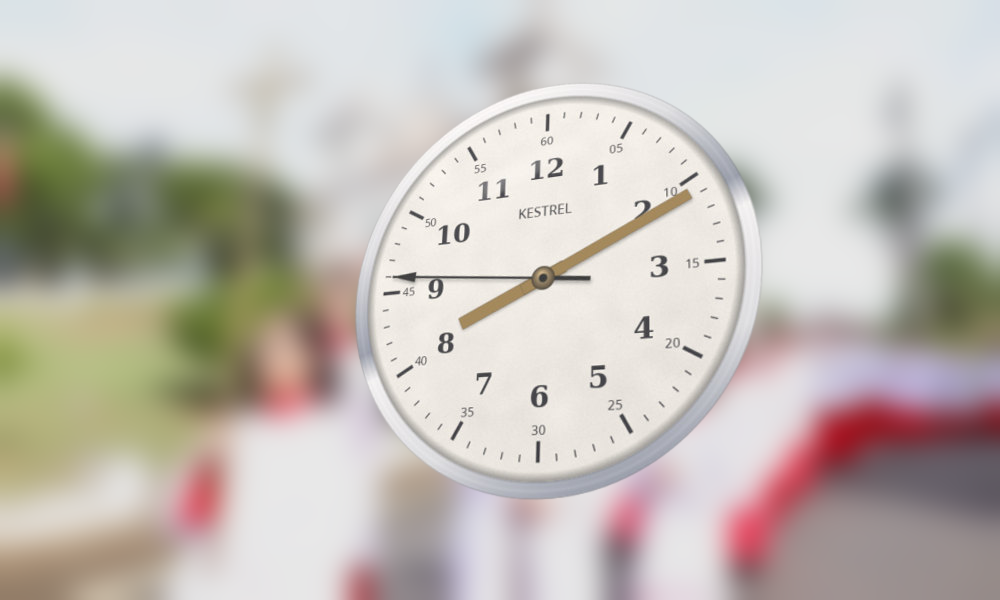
8:10:46
